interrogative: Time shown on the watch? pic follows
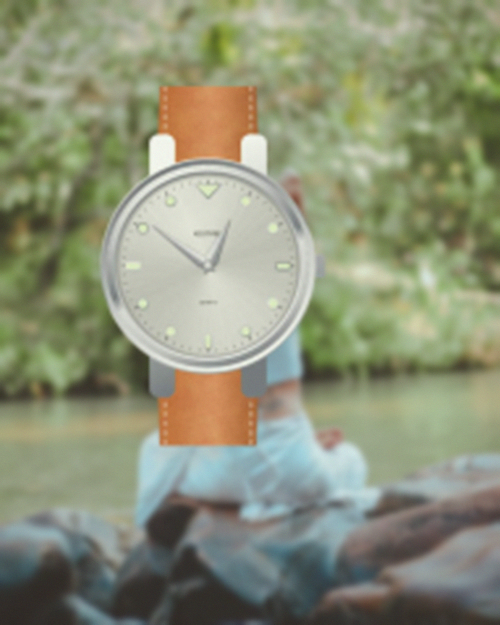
12:51
